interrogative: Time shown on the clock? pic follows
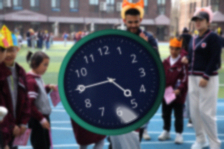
4:45
